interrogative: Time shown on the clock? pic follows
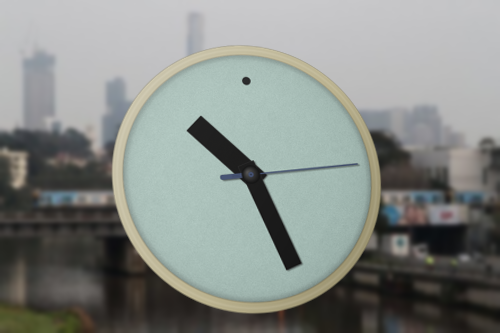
10:26:14
